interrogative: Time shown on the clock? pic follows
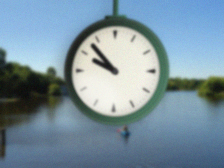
9:53
